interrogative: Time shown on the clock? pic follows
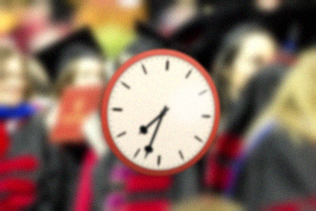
7:33
